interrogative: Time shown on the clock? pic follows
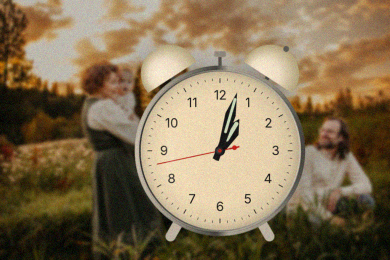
1:02:43
